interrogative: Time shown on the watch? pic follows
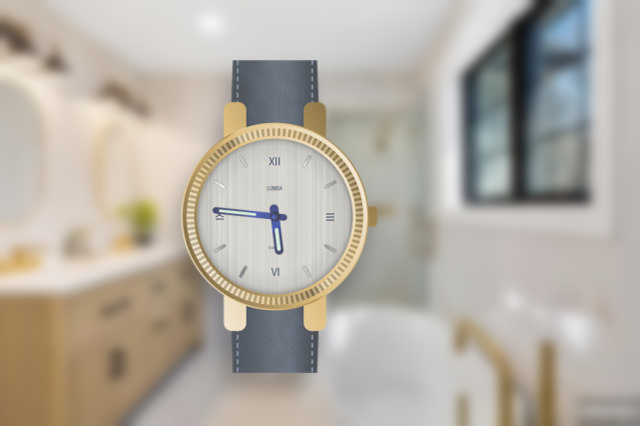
5:46
